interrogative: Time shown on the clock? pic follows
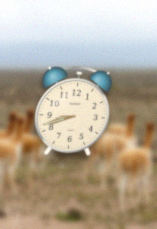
8:42
